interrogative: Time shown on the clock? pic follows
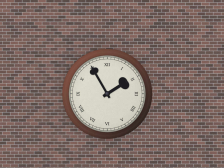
1:55
